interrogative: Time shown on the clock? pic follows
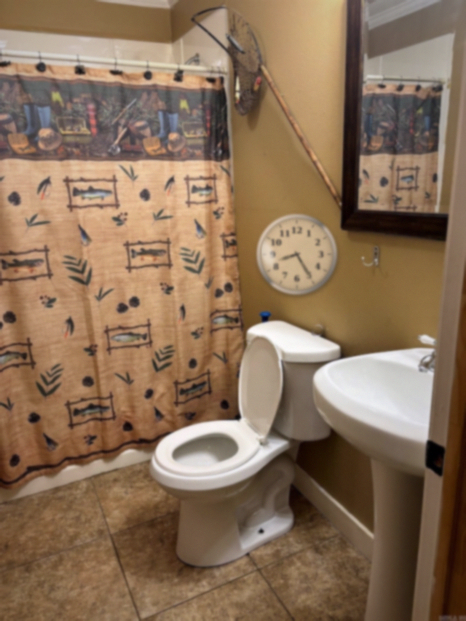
8:25
